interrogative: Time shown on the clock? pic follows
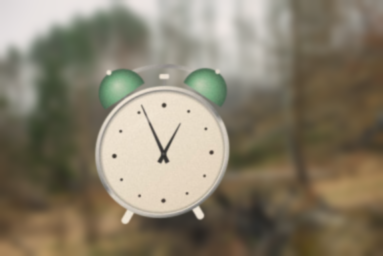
12:56
